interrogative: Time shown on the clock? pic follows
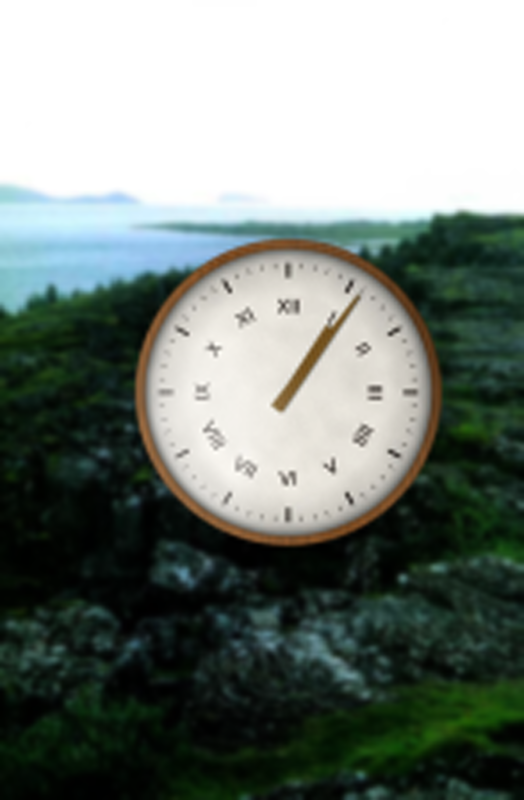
1:06
